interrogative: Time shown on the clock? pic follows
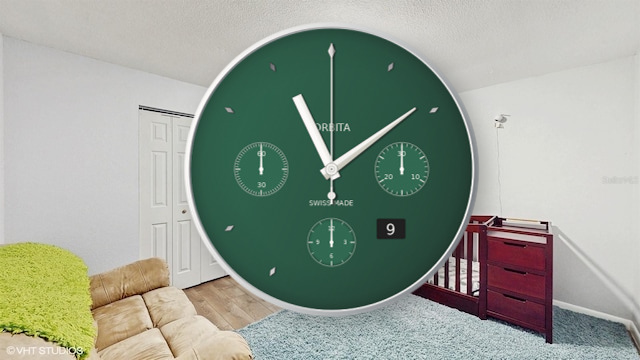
11:09
